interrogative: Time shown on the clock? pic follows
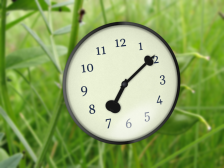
7:09
